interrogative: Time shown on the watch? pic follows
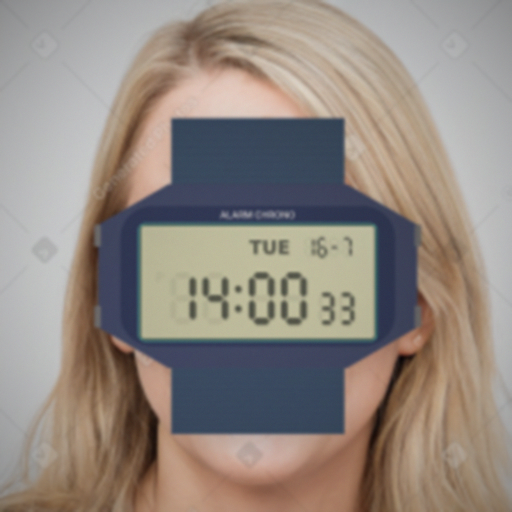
14:00:33
